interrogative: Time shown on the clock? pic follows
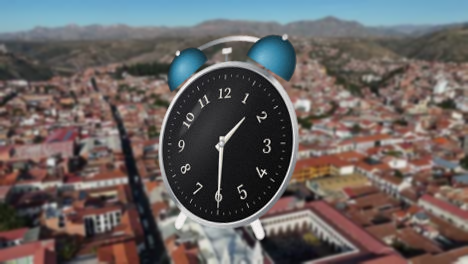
1:30
